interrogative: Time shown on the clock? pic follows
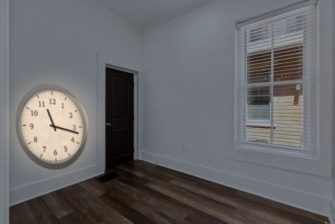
11:17
